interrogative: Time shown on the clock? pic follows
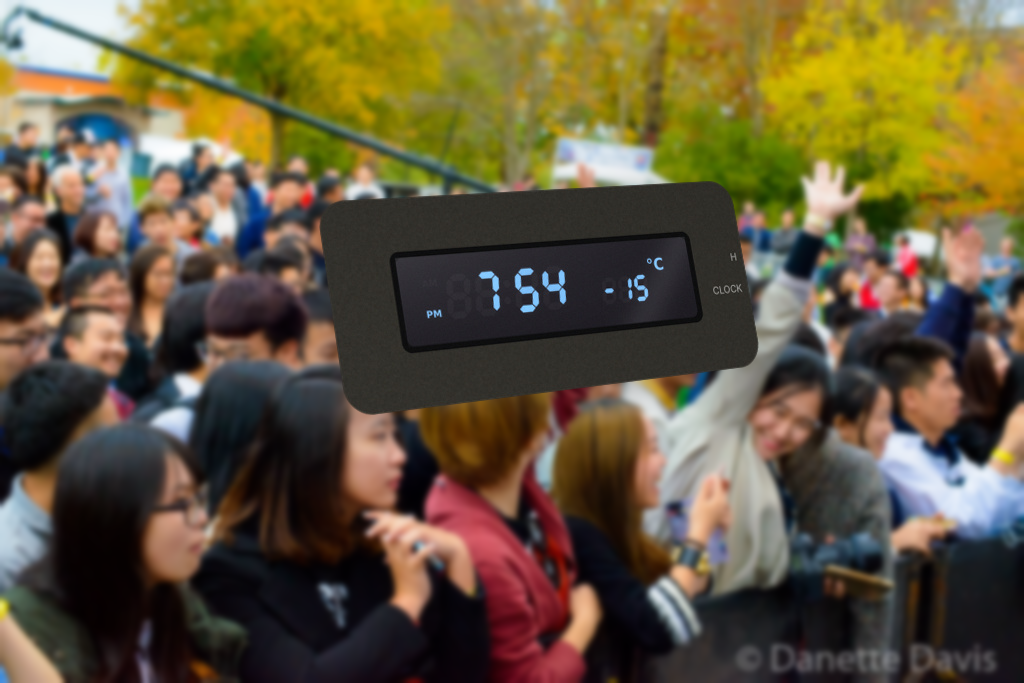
7:54
